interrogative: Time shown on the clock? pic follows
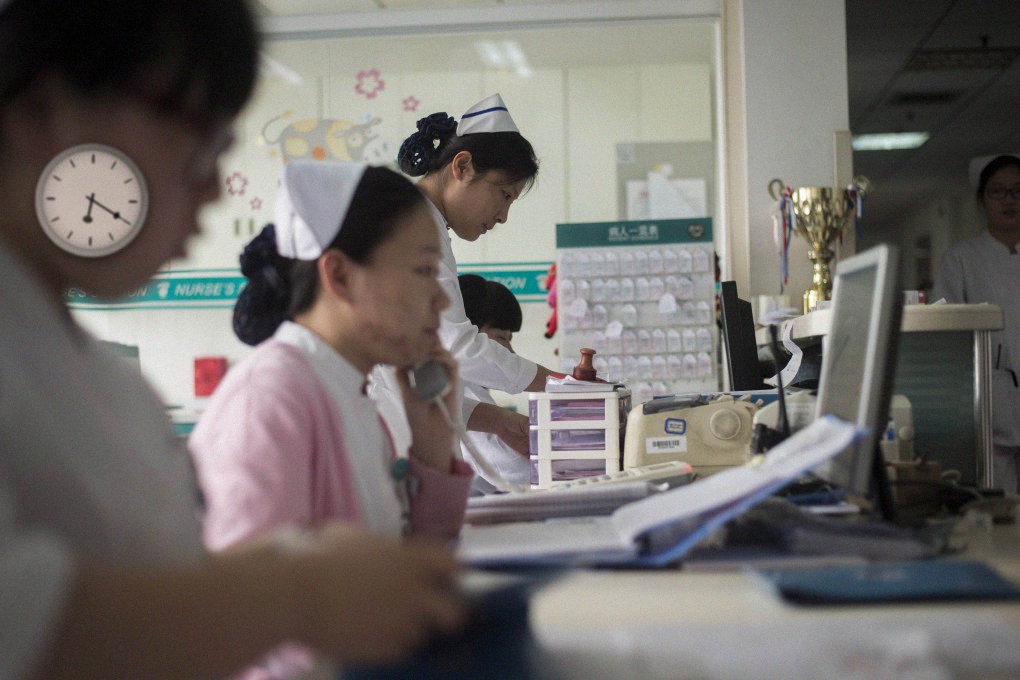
6:20
